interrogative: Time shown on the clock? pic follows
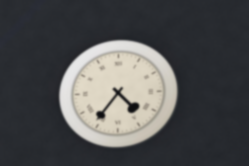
4:36
